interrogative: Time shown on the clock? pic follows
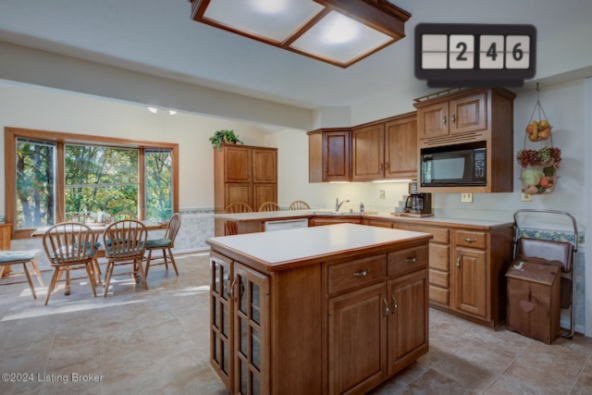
2:46
